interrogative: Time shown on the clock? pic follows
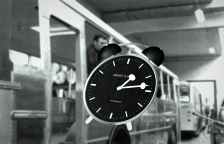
1:13
